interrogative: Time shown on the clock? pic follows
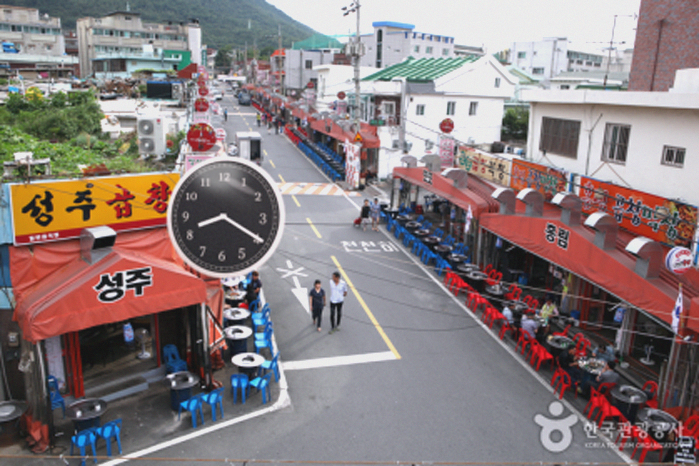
8:20
